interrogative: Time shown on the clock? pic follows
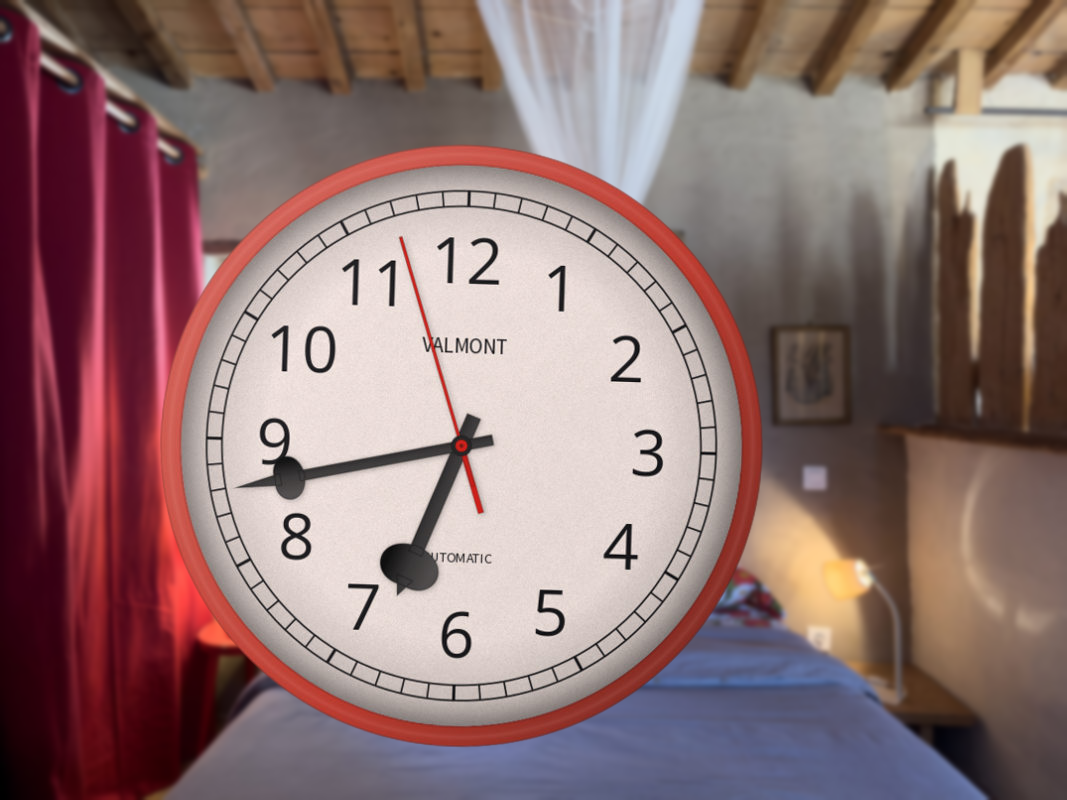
6:42:57
